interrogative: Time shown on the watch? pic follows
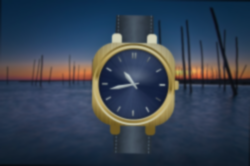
10:43
